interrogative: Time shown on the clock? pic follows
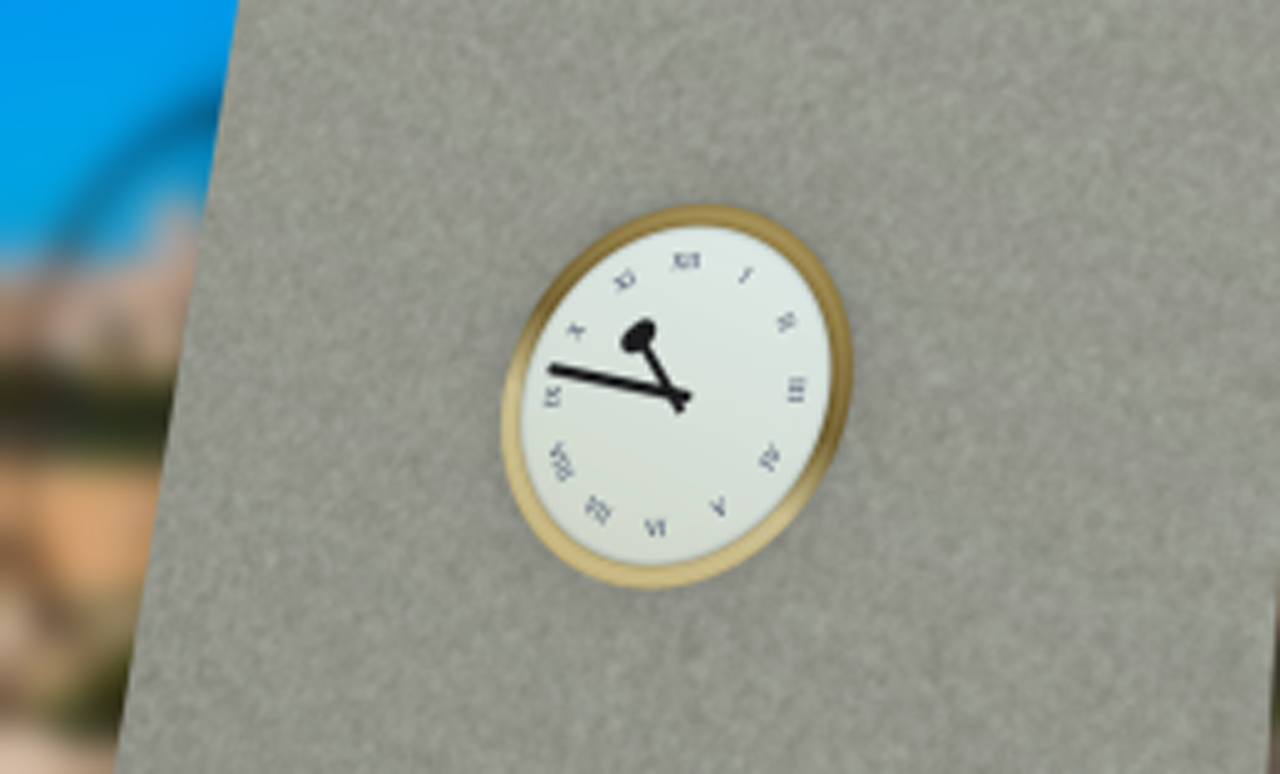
10:47
